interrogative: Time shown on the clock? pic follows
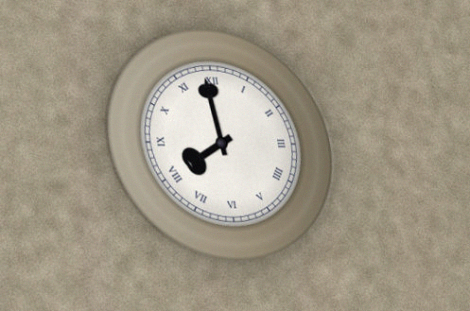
7:59
